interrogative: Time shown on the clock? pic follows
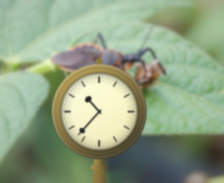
10:37
